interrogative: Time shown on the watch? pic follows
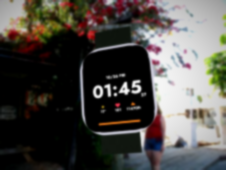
1:45
